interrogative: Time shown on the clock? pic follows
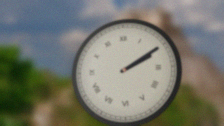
2:10
